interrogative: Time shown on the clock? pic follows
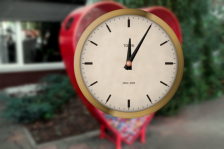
12:05
